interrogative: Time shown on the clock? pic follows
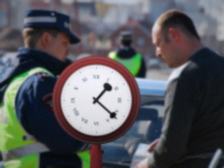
1:22
